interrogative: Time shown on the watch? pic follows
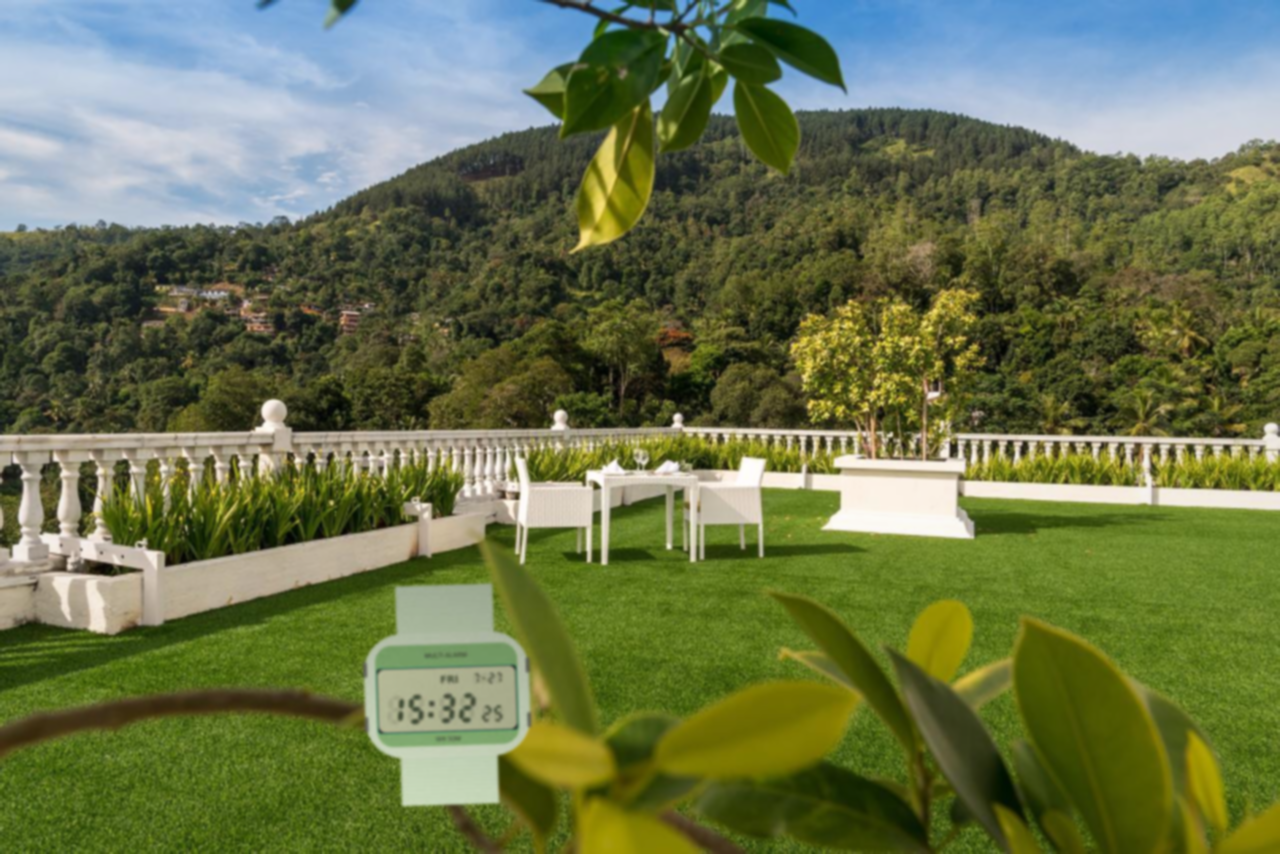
15:32:25
